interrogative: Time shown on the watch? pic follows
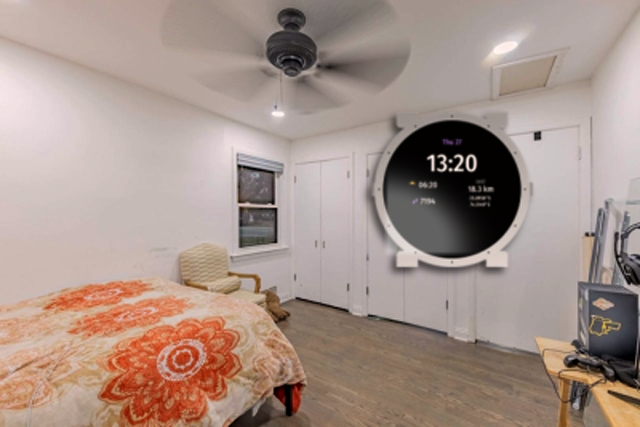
13:20
